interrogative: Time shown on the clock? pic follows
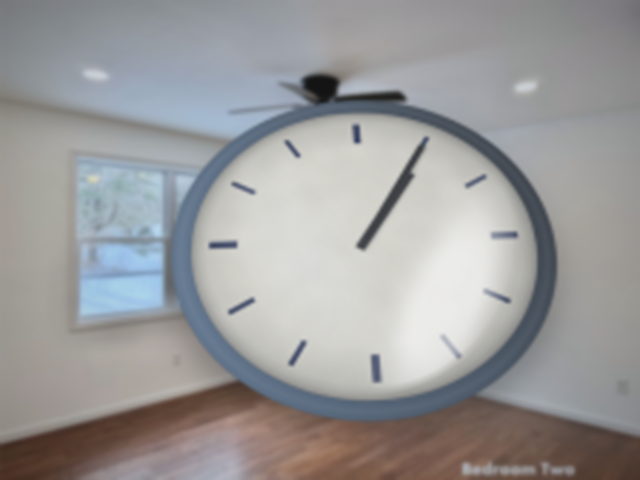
1:05
